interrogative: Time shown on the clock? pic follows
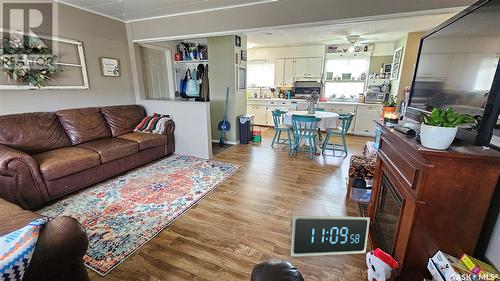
11:09:58
